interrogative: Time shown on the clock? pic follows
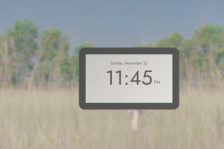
11:45
